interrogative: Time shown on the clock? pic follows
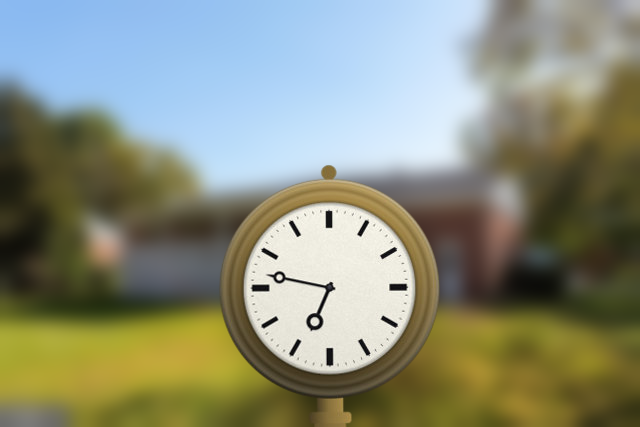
6:47
